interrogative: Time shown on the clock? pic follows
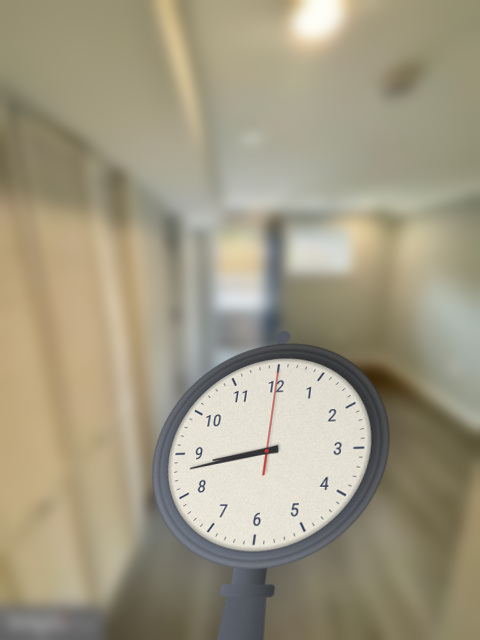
8:43:00
